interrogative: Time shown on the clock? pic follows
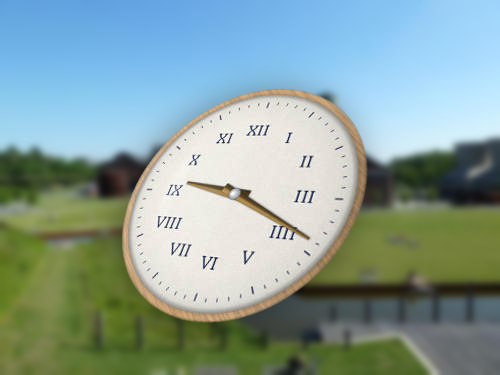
9:19
